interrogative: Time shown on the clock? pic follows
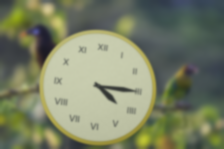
4:15
